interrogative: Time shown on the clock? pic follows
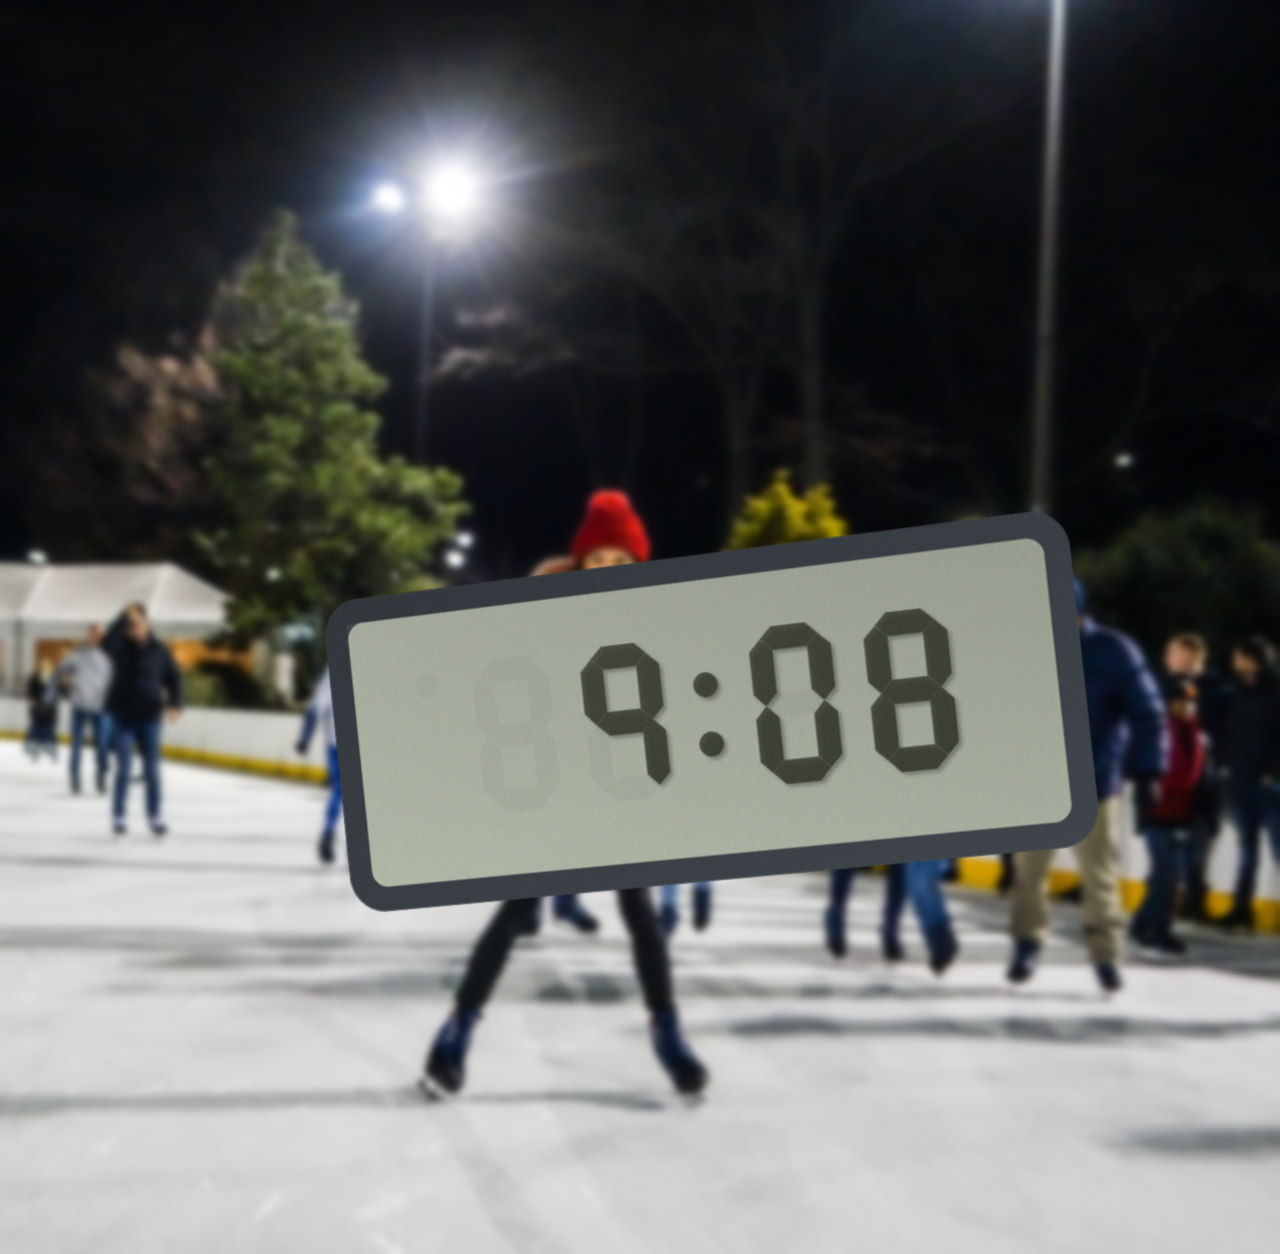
9:08
